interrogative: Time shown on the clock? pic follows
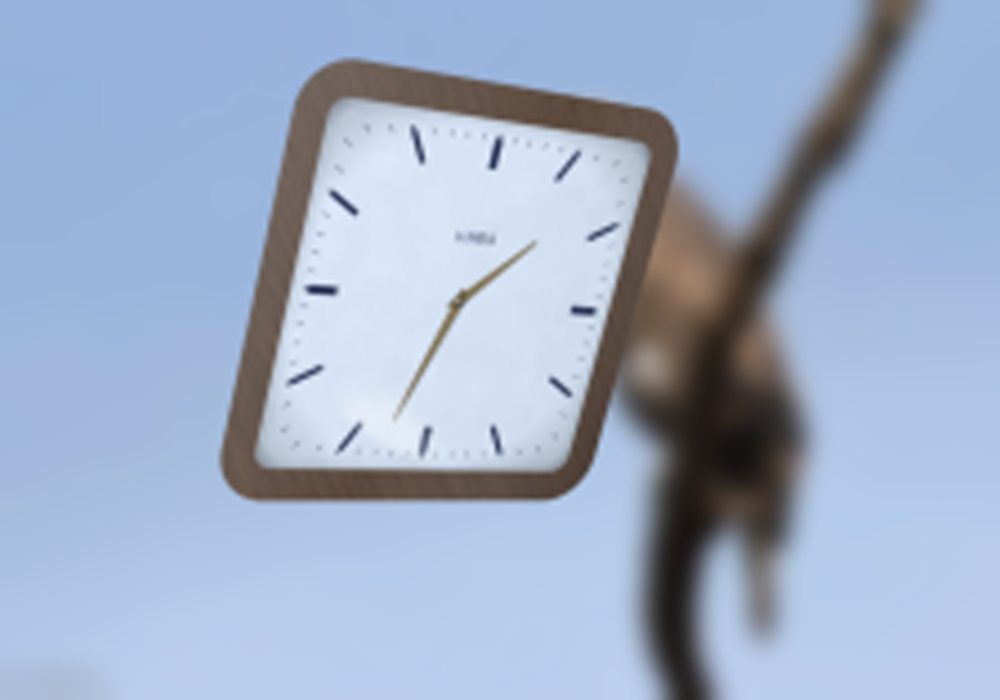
1:33
